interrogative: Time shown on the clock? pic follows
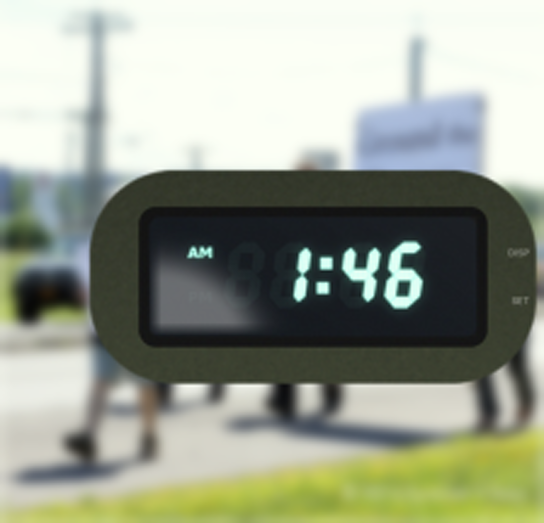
1:46
